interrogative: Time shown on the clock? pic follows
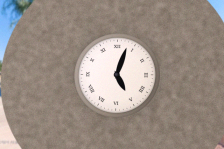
5:03
